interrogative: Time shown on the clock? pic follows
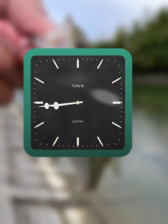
8:44
